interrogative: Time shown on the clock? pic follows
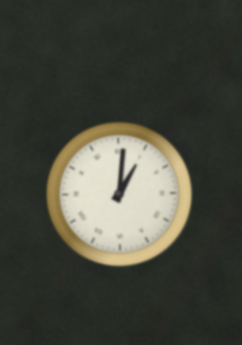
1:01
